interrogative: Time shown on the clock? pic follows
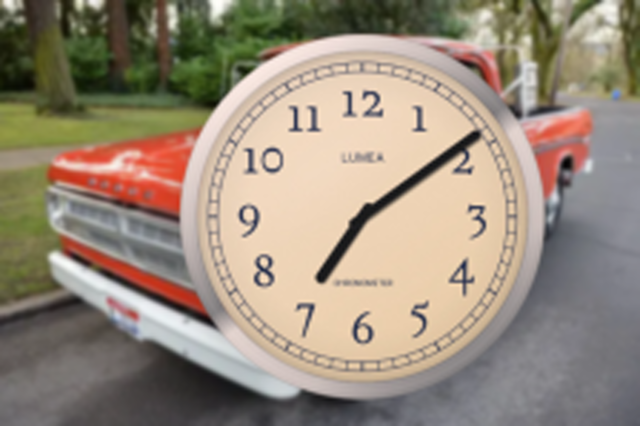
7:09
